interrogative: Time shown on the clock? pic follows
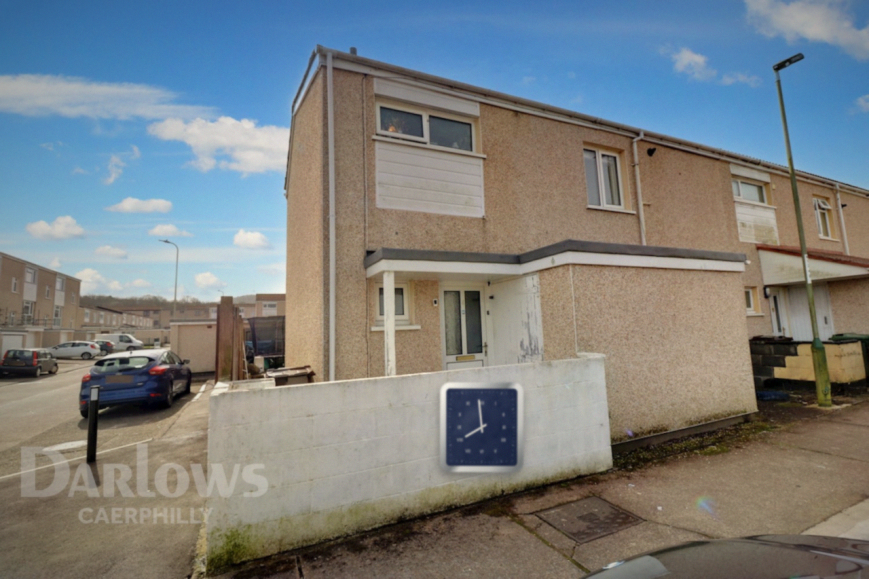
7:59
